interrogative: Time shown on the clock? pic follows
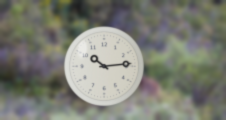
10:14
